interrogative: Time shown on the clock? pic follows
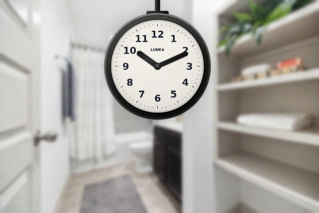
10:11
